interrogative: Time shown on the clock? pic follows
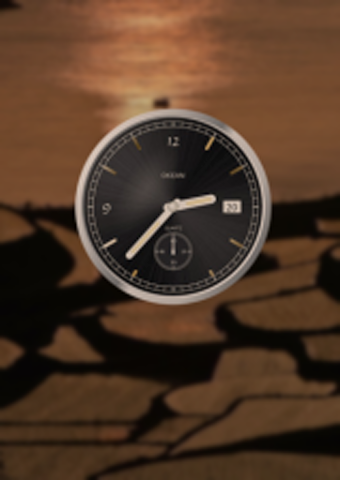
2:37
